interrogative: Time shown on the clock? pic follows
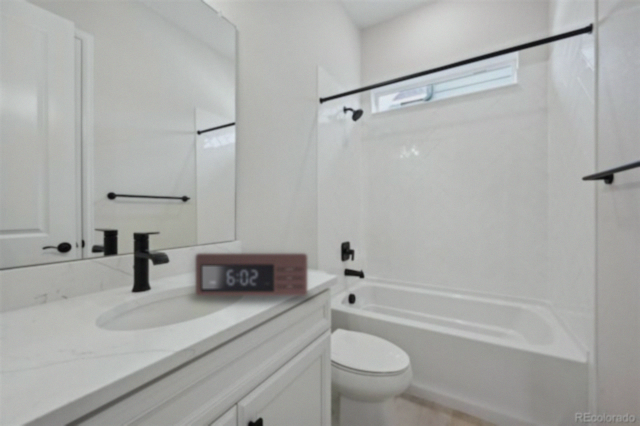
6:02
